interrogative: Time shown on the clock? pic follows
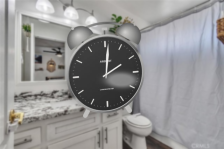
2:01
